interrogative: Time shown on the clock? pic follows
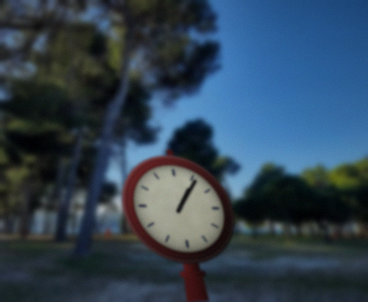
1:06
